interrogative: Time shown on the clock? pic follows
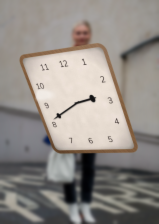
2:41
